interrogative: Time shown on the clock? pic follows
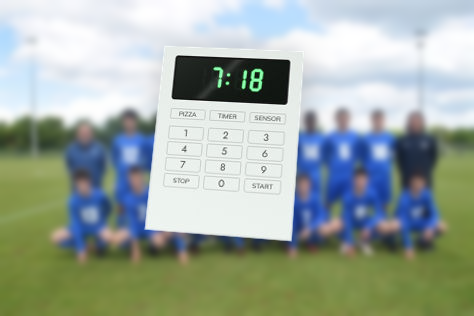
7:18
